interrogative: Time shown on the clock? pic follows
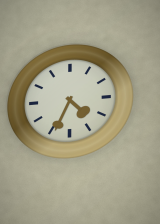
4:34
